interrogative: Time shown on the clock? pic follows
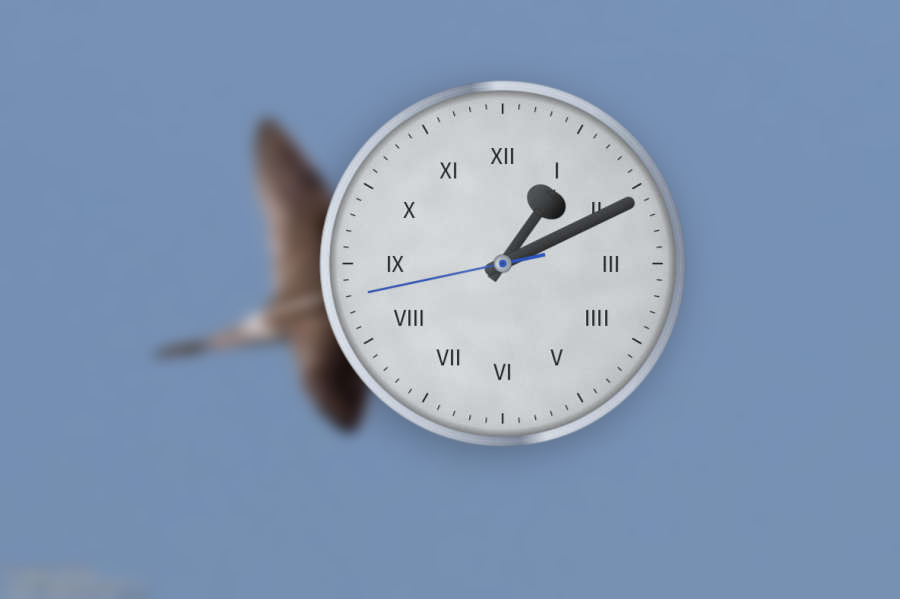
1:10:43
